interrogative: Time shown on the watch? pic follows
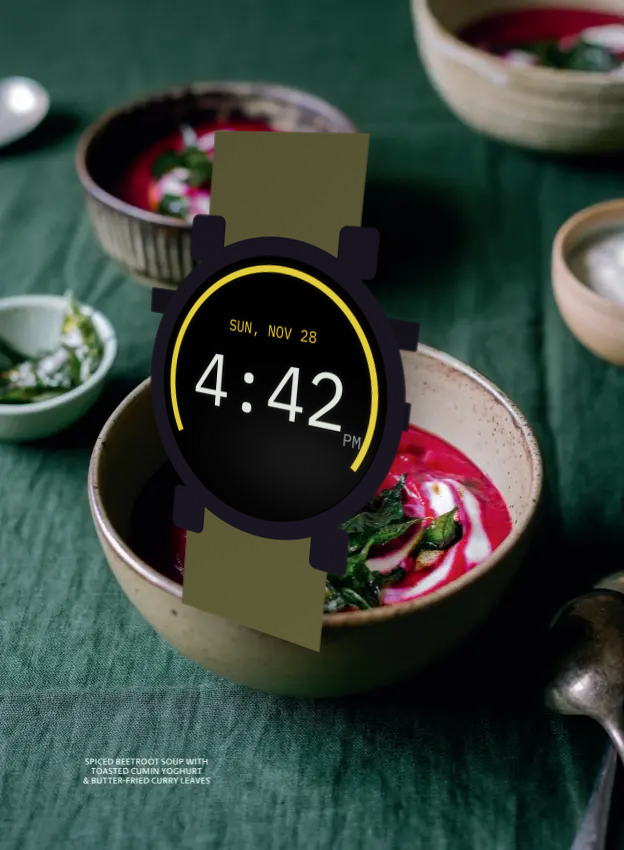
4:42
